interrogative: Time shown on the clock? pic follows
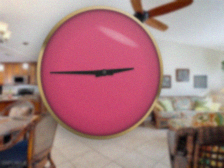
2:45
